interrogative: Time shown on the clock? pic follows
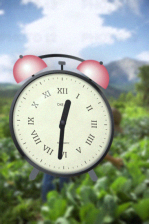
12:31
